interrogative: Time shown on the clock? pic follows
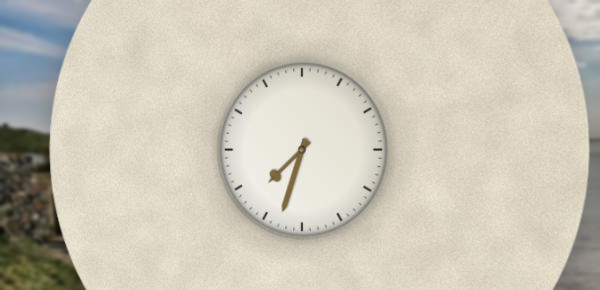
7:33
